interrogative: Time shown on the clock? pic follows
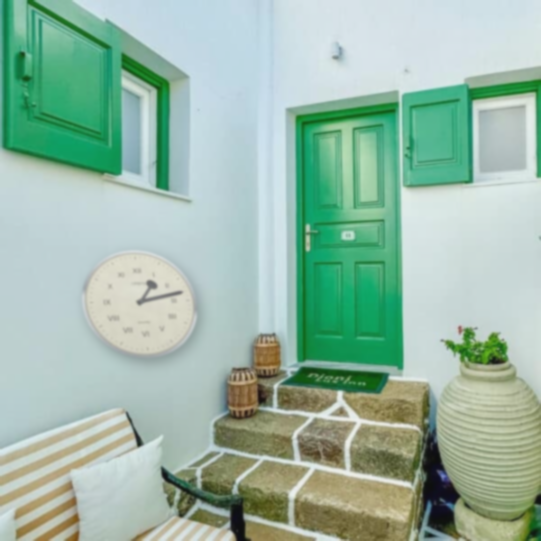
1:13
